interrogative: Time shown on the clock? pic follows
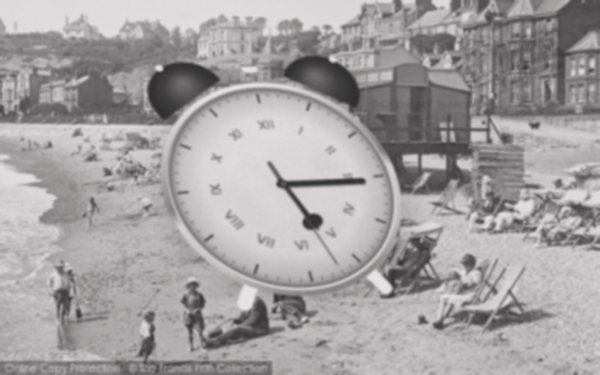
5:15:27
